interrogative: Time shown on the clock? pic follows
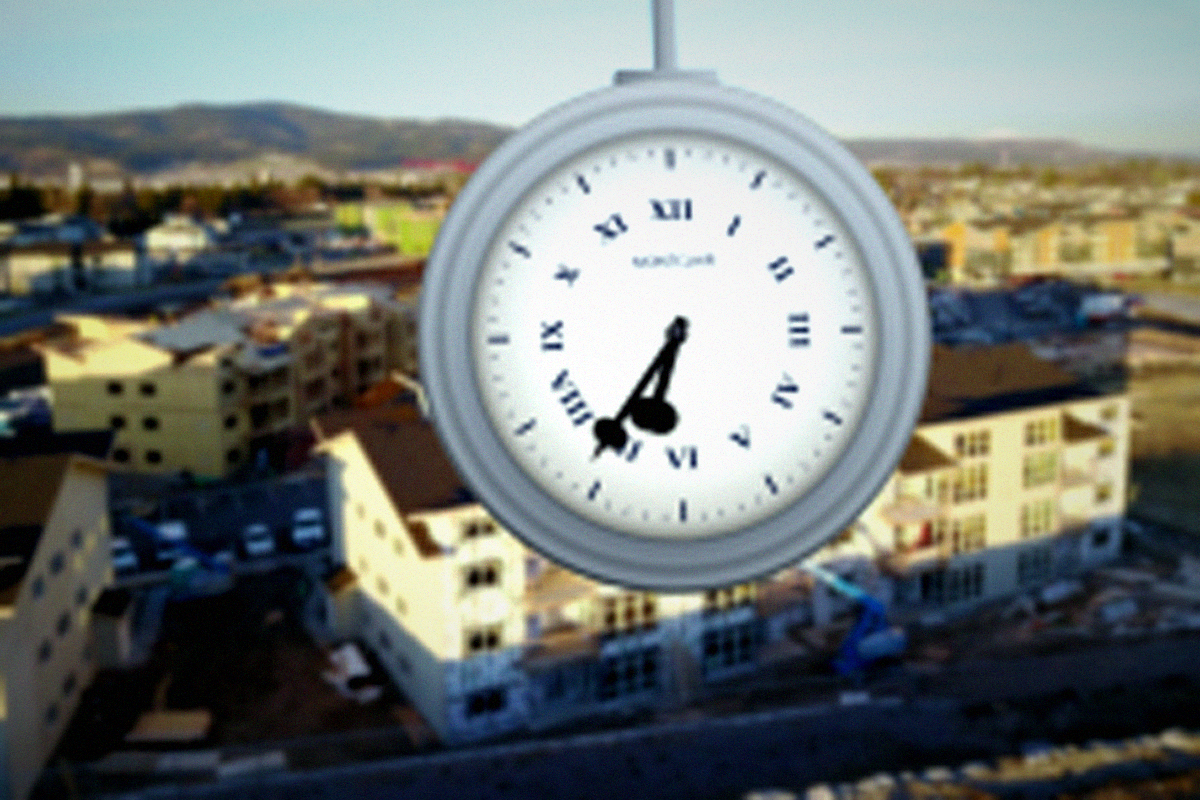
6:36
